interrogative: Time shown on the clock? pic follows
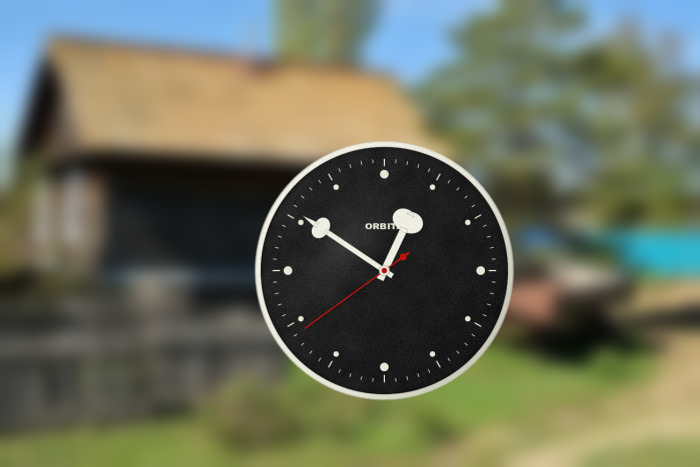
12:50:39
